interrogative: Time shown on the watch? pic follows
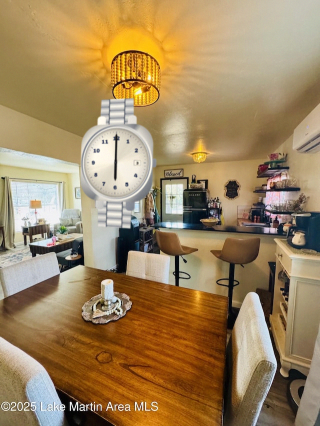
6:00
